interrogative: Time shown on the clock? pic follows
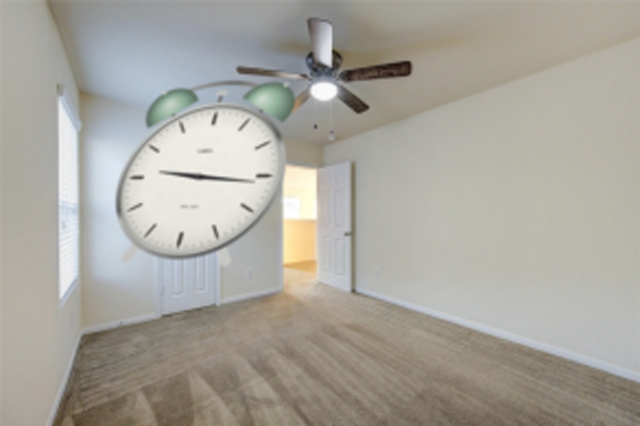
9:16
